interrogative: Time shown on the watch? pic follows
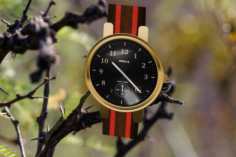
10:22
